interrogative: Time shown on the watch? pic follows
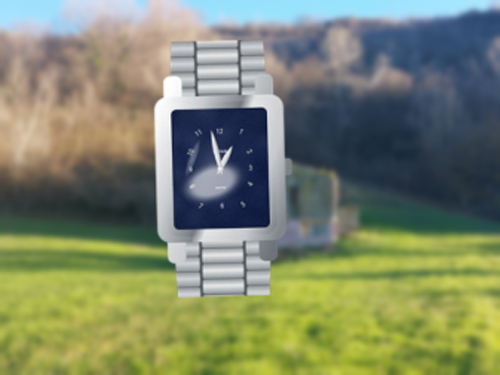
12:58
